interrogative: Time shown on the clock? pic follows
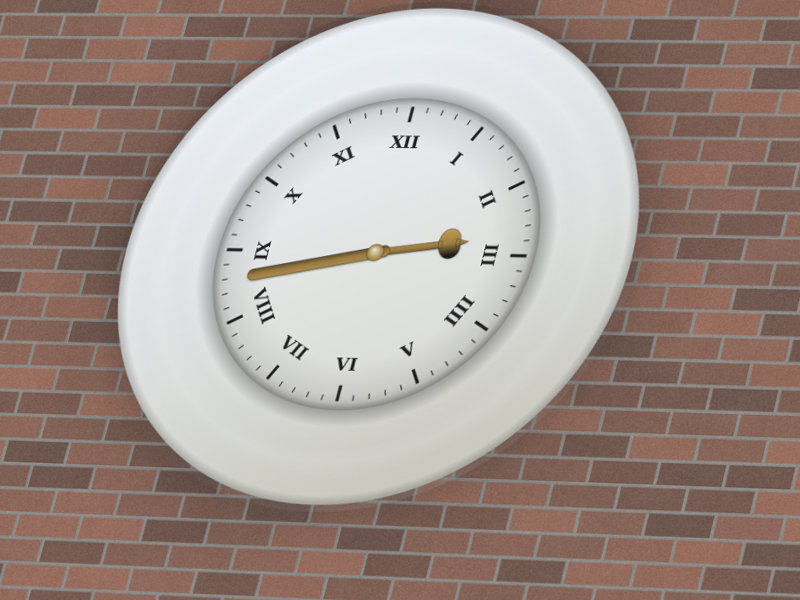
2:43
